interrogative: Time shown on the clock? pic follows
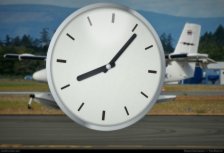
8:06
